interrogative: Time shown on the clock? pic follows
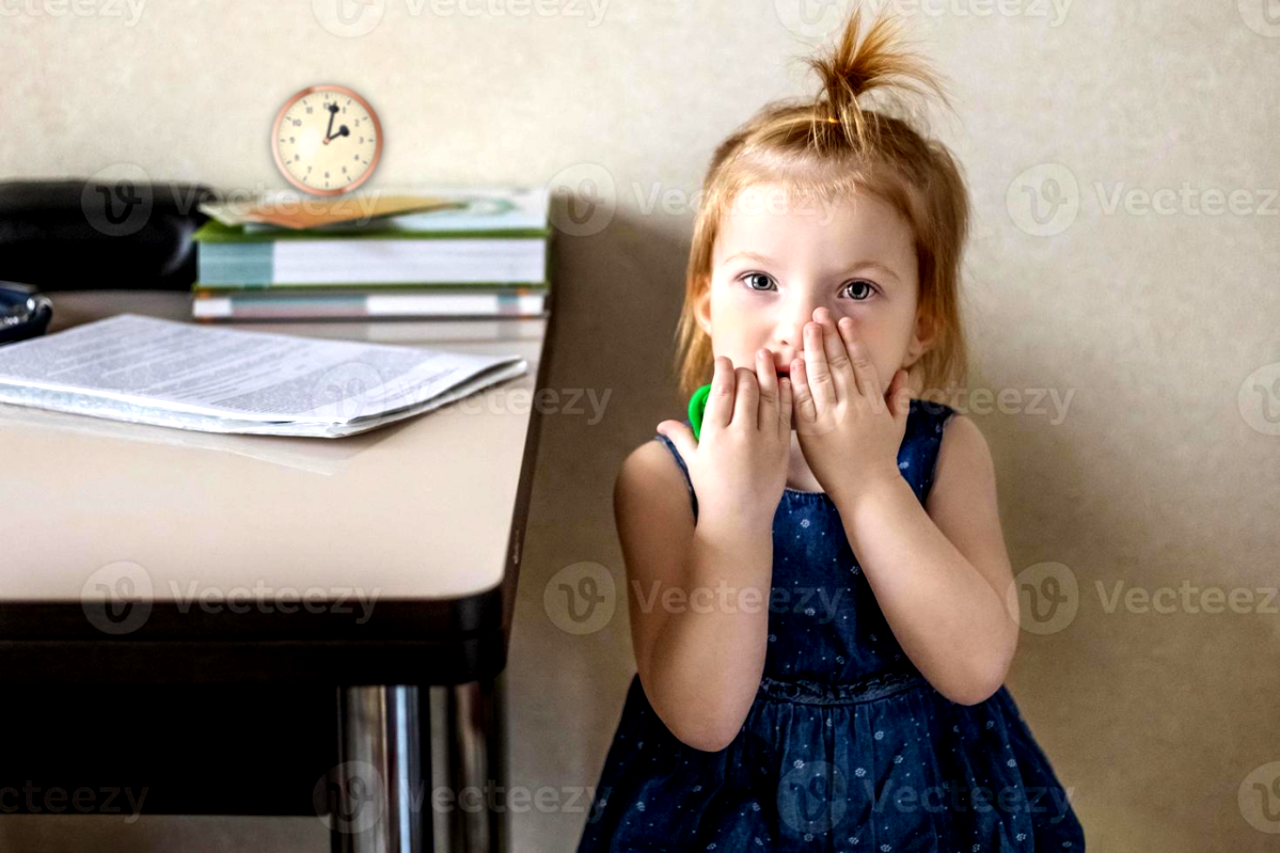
2:02
